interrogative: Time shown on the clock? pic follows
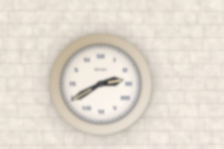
2:40
